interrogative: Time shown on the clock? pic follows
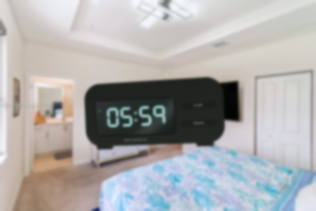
5:59
